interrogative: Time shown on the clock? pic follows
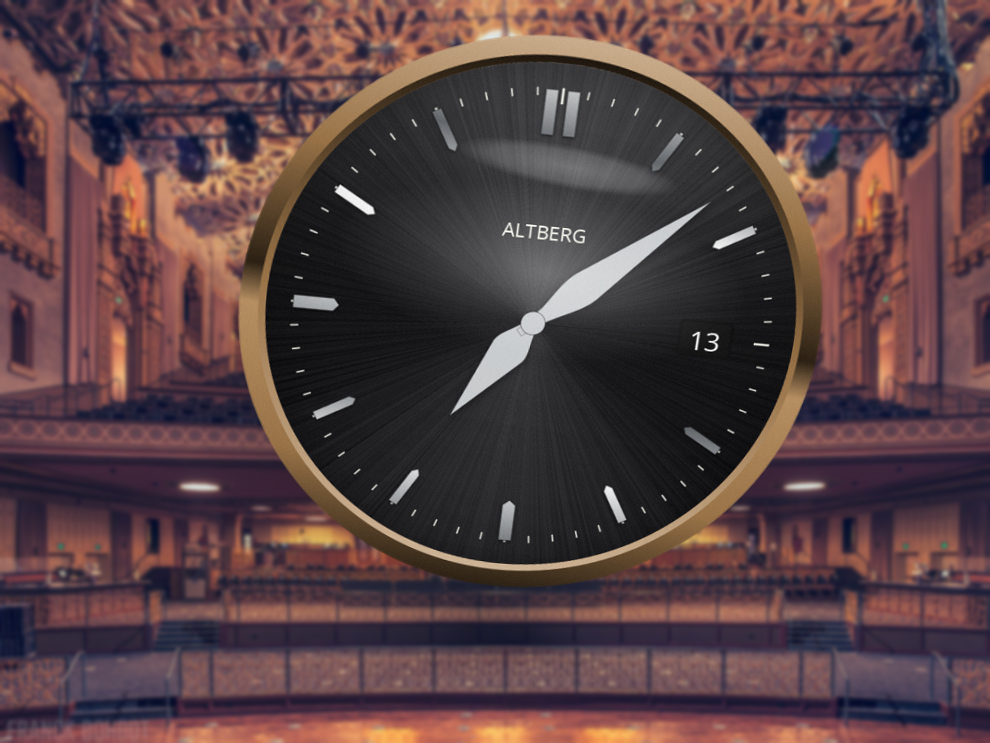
7:08
